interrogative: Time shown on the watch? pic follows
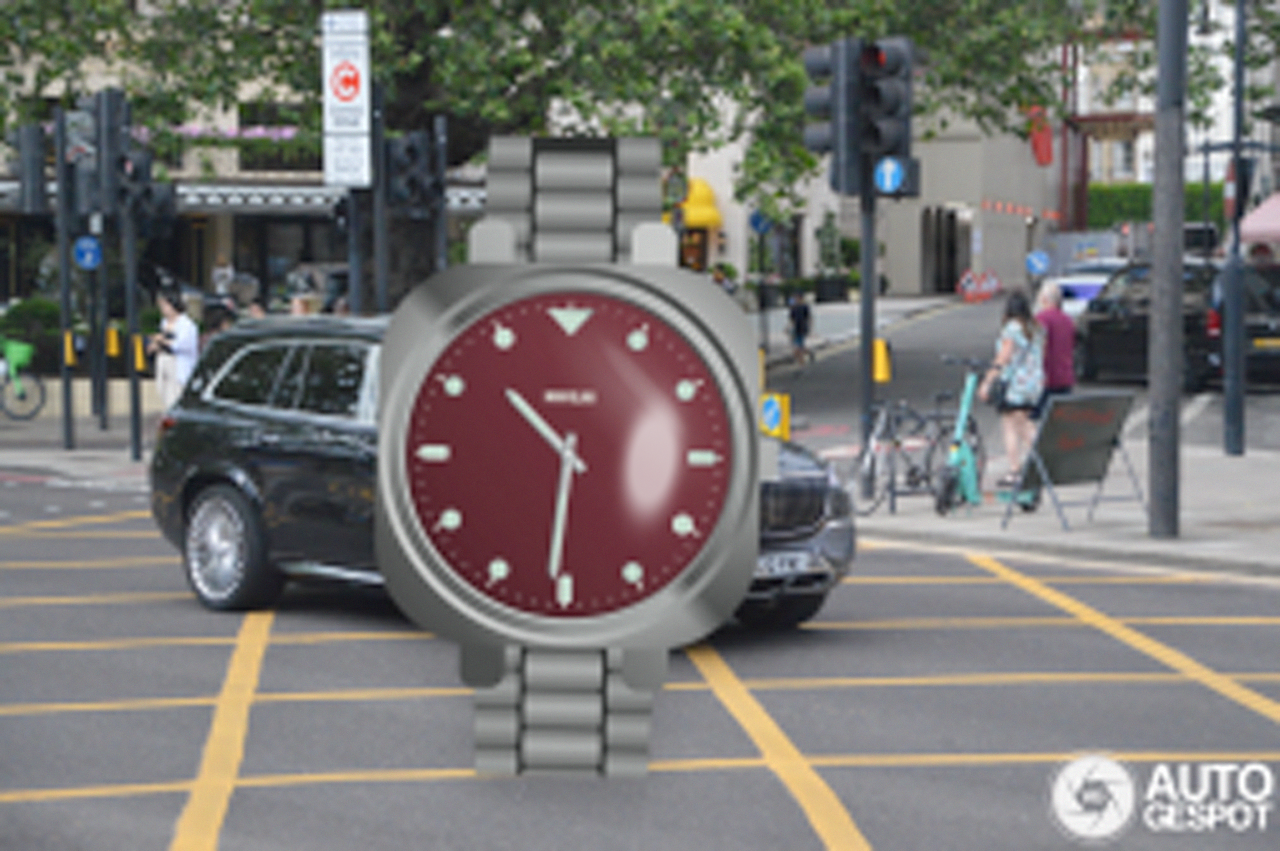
10:31
